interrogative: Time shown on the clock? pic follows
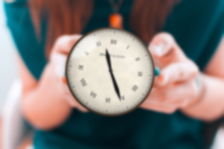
11:26
